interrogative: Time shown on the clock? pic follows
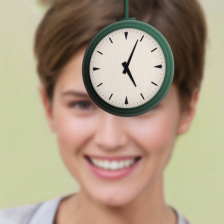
5:04
